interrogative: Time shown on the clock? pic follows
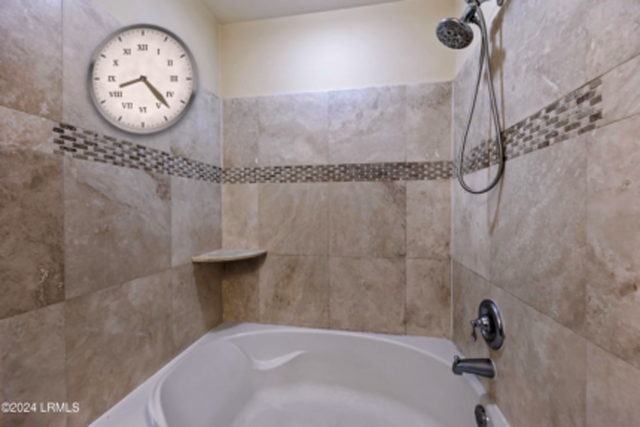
8:23
